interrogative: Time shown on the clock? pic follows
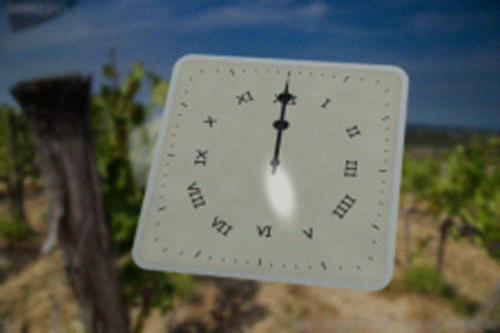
12:00
